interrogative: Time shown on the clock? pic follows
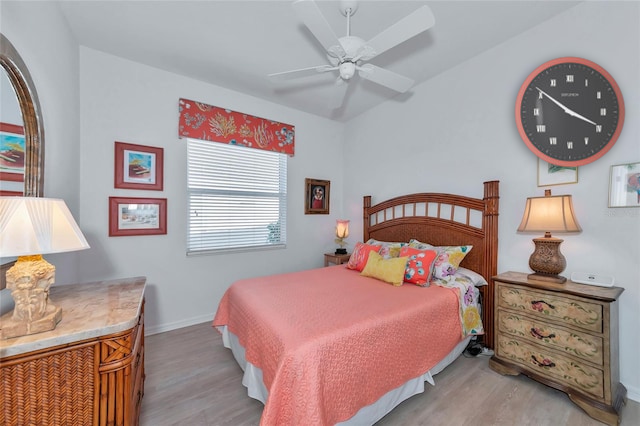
3:51
